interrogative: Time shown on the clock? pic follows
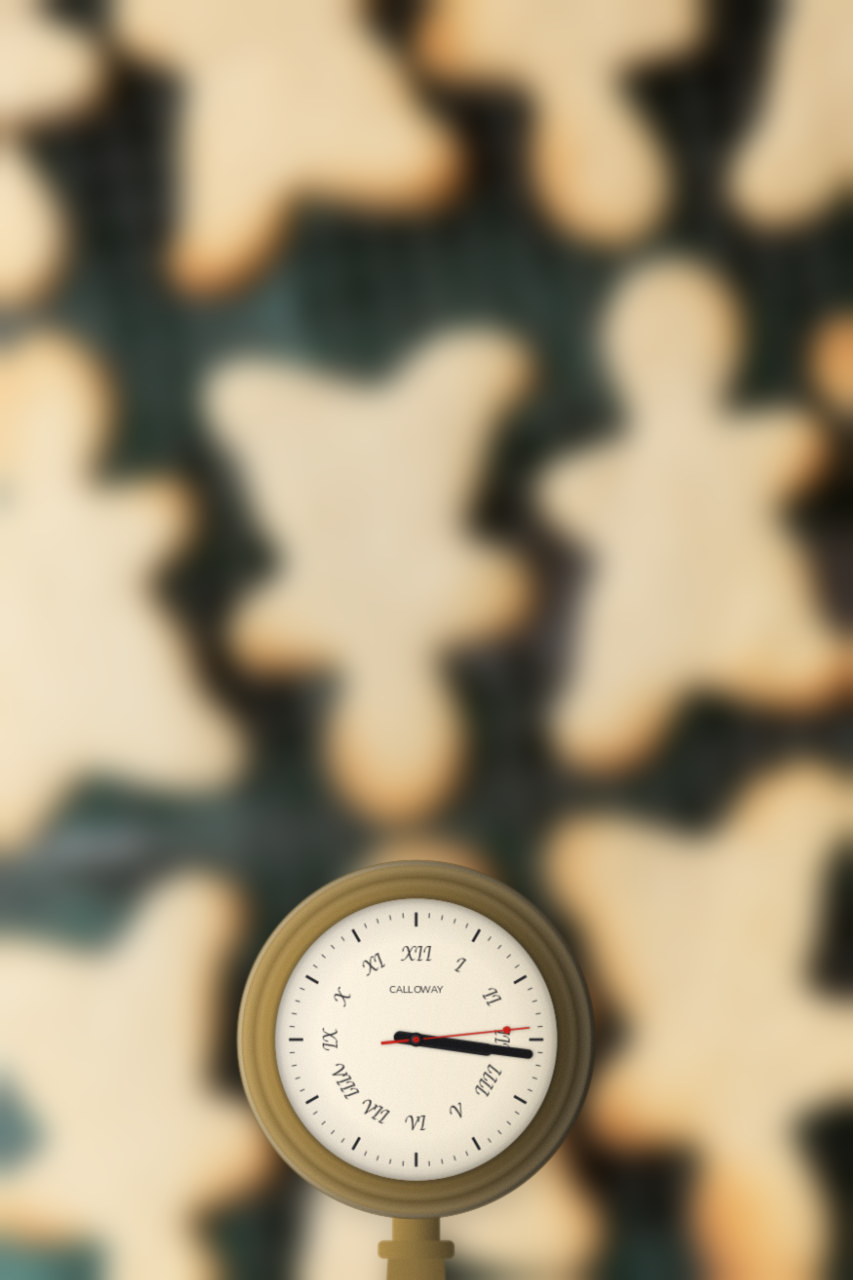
3:16:14
